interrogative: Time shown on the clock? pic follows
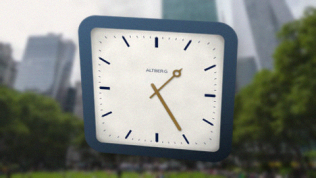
1:25
